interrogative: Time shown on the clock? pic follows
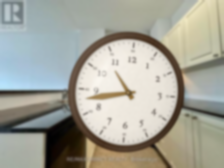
10:43
